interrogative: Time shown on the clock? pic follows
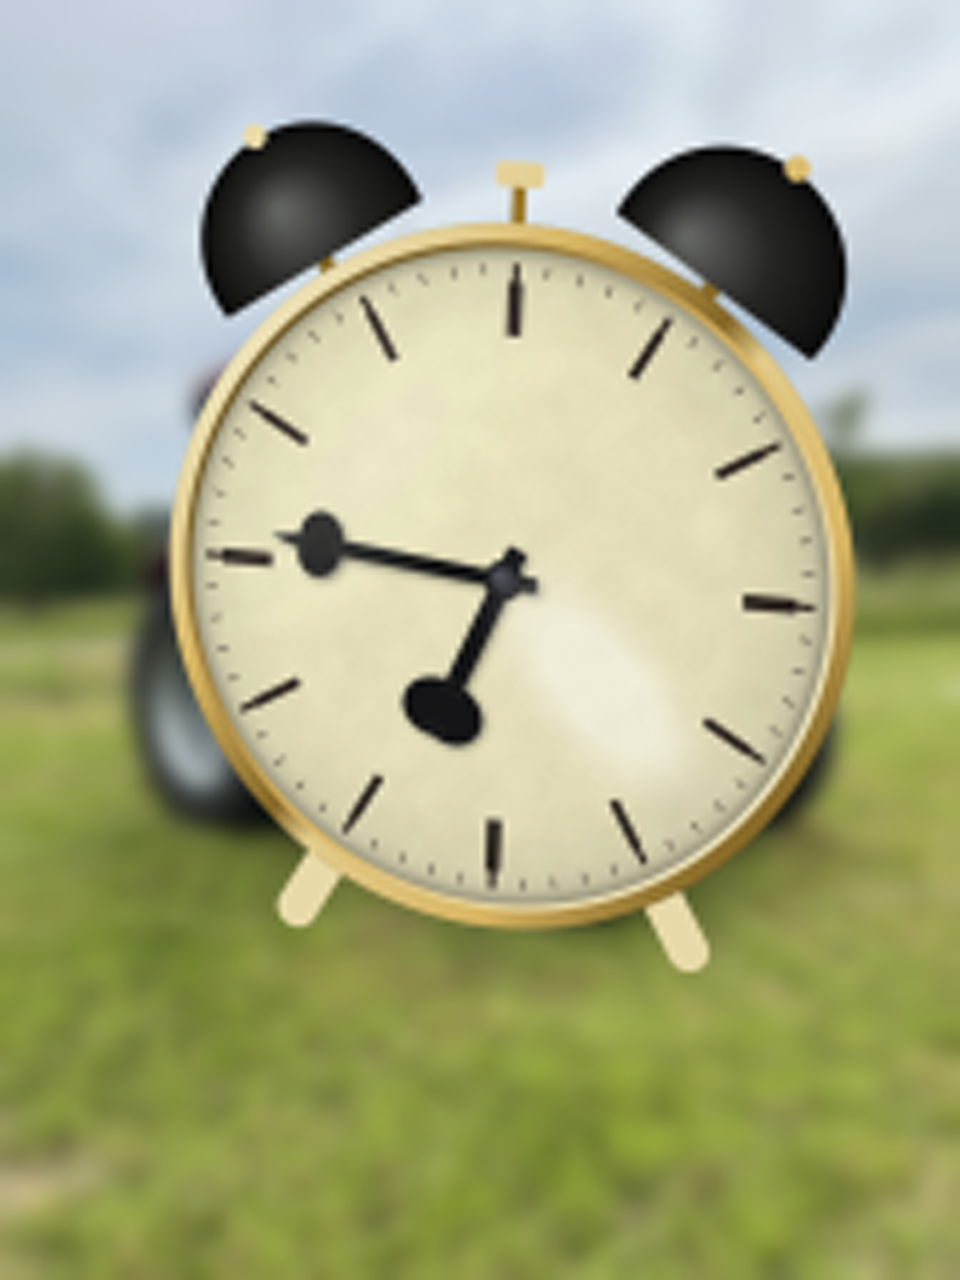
6:46
